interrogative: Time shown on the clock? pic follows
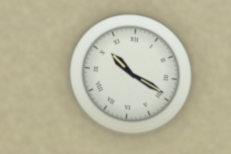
10:19
